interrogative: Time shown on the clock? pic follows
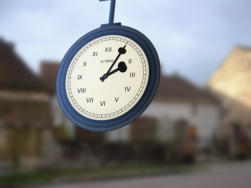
2:05
